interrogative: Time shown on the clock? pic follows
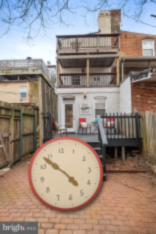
4:53
